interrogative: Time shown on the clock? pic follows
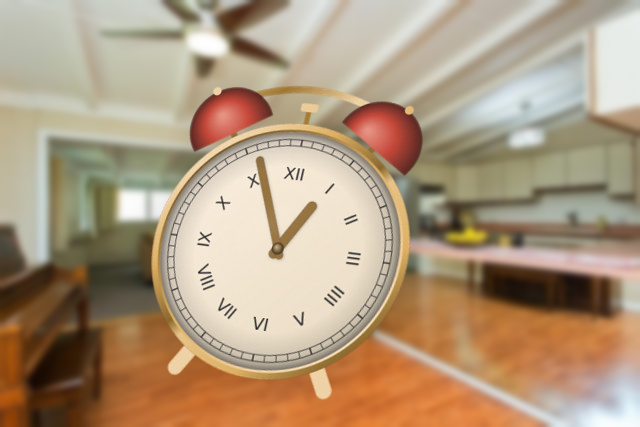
12:56
